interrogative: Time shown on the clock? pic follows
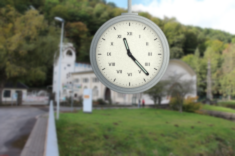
11:23
